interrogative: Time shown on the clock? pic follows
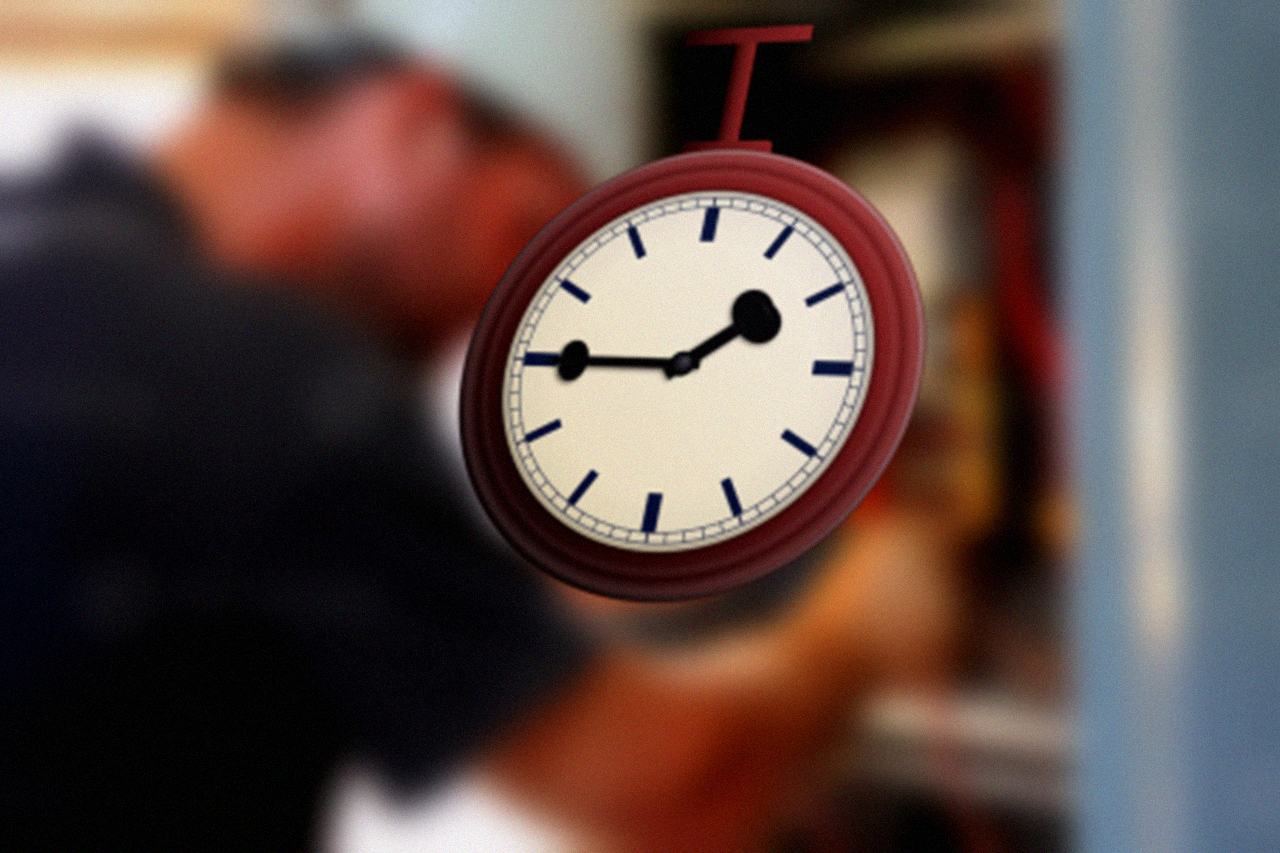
1:45
